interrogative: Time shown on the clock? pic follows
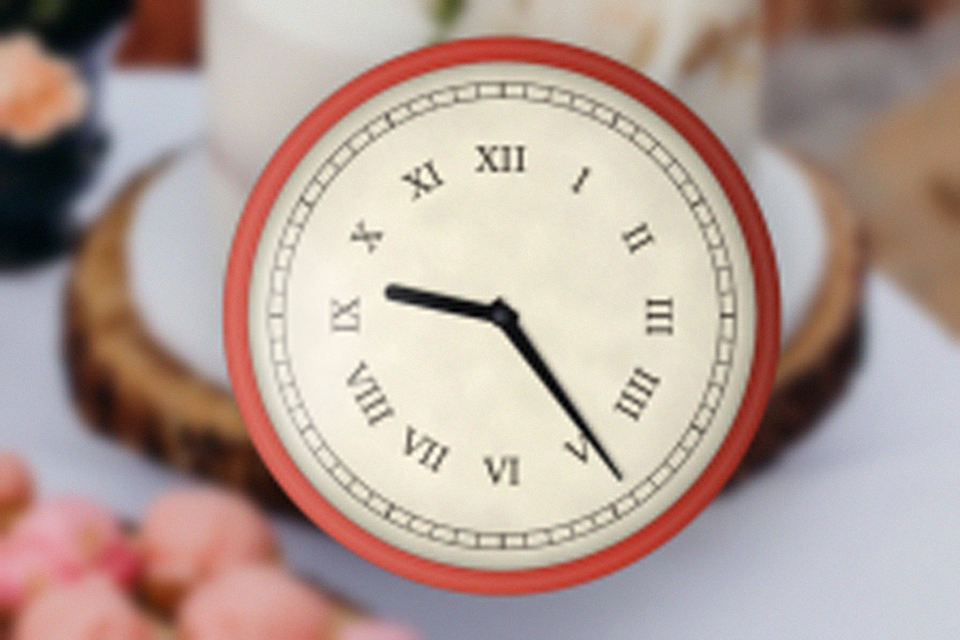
9:24
